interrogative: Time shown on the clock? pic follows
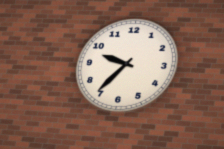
9:36
